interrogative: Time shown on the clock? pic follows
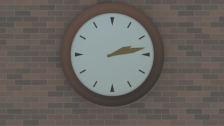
2:13
